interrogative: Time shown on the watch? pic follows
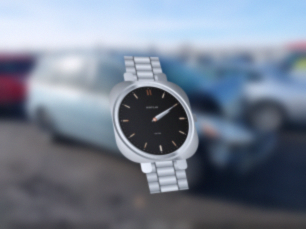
2:10
